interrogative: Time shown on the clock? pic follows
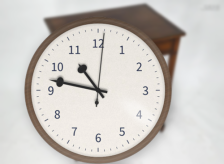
10:47:01
